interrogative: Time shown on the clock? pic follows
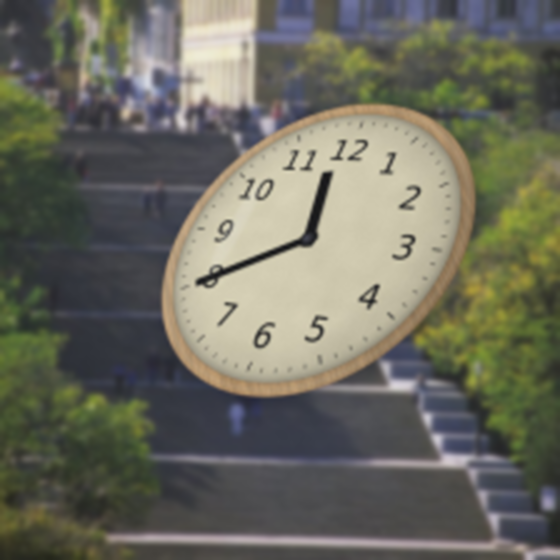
11:40
